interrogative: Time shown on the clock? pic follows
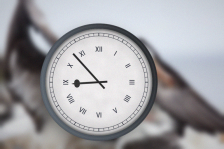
8:53
